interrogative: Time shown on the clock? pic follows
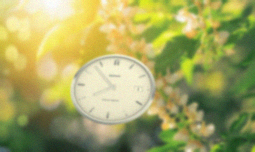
7:53
